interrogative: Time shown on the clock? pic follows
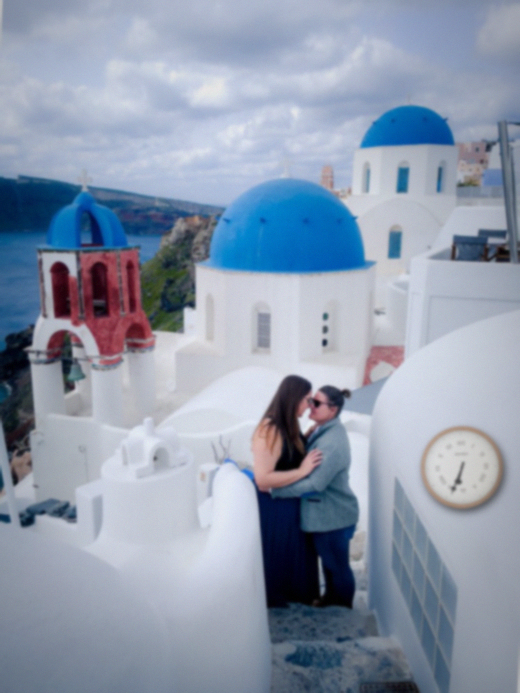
6:34
